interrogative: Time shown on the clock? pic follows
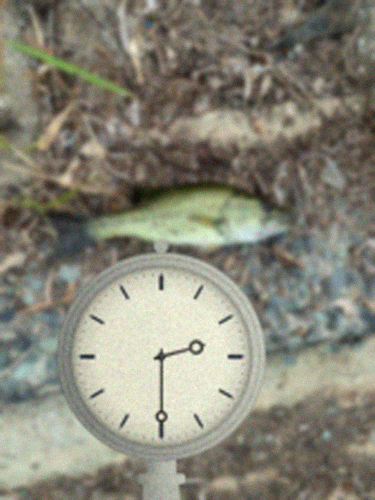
2:30
